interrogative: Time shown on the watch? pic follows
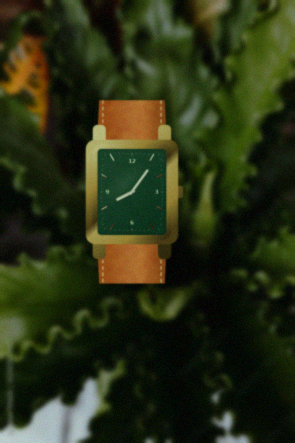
8:06
